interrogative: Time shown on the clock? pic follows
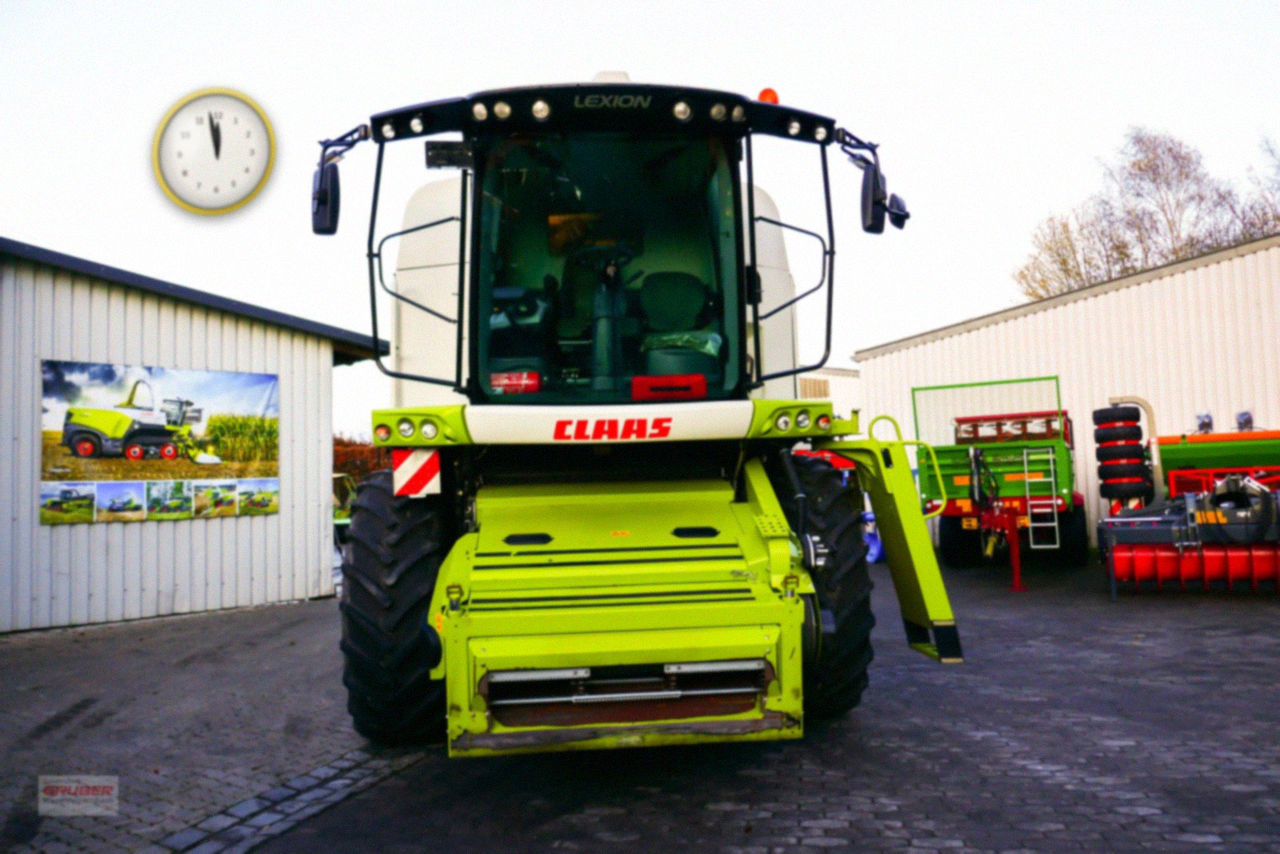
11:58
